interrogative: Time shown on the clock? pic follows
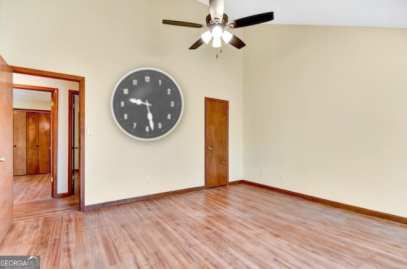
9:28
